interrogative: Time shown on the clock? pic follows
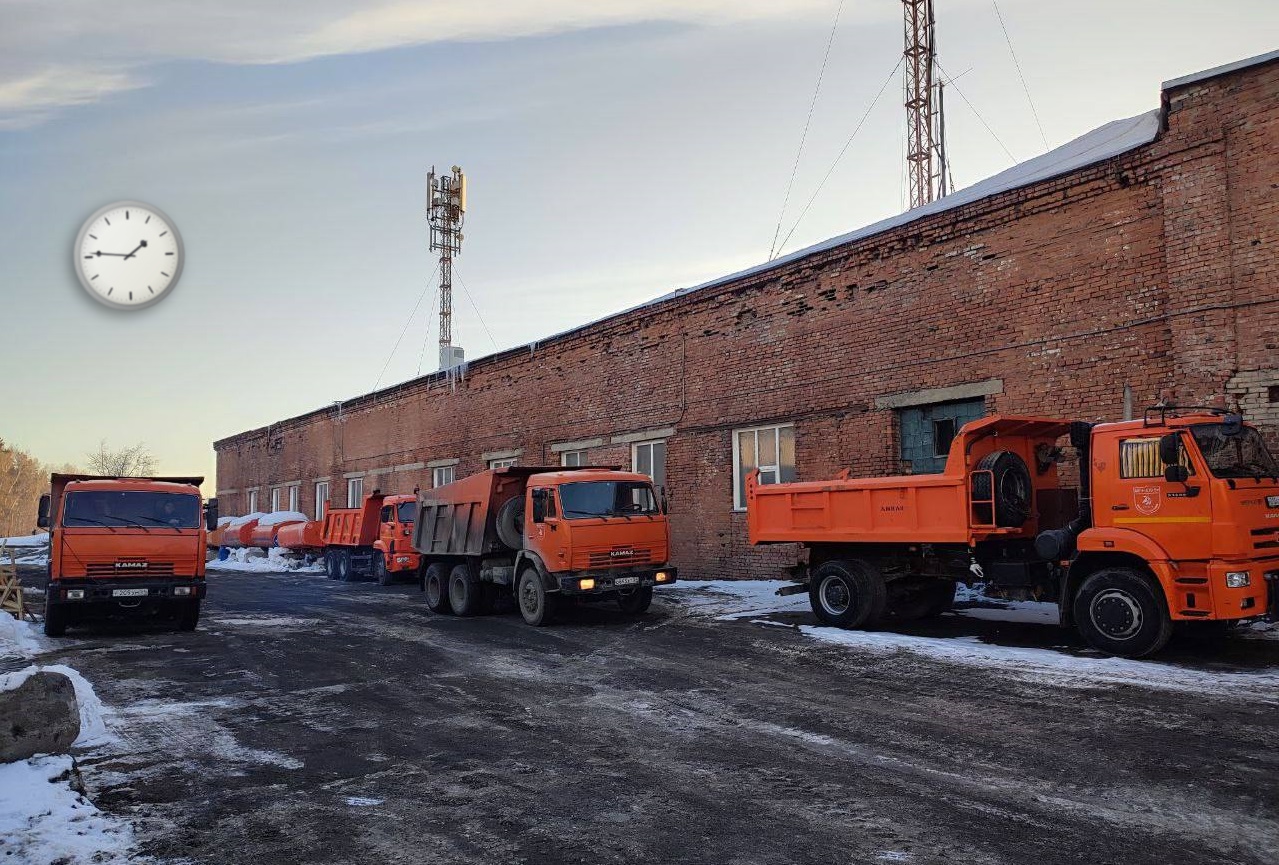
1:46
